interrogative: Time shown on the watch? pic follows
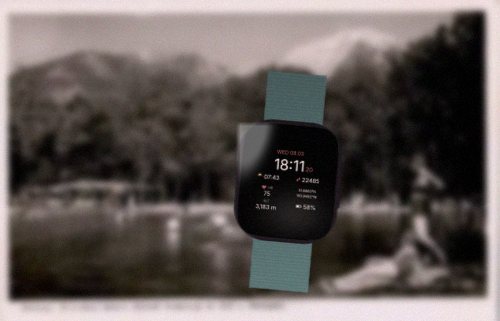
18:11
